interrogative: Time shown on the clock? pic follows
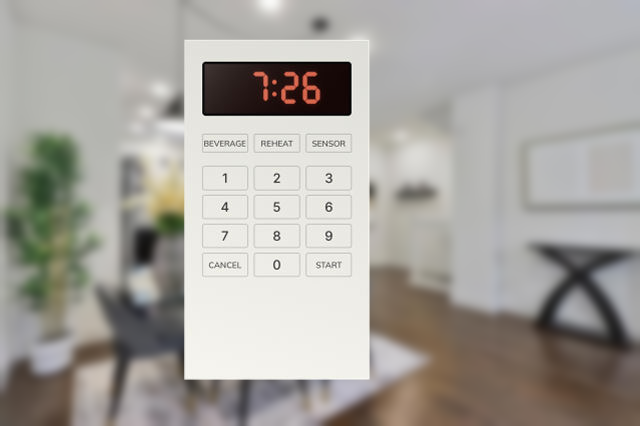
7:26
